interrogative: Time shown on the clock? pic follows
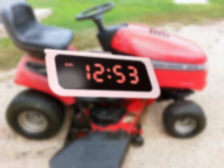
12:53
